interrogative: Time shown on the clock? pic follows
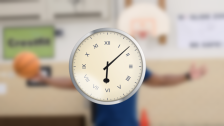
6:08
